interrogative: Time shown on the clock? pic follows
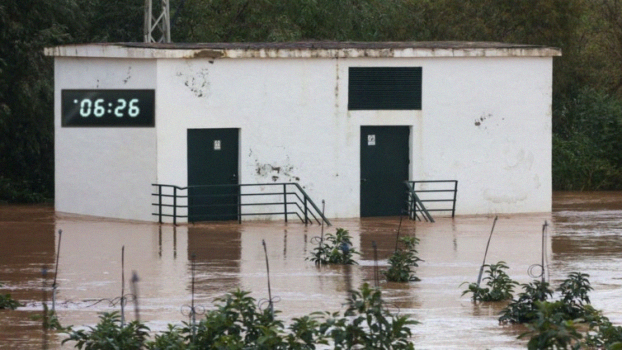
6:26
